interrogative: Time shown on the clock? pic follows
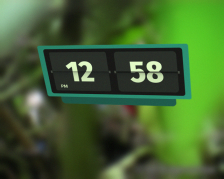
12:58
